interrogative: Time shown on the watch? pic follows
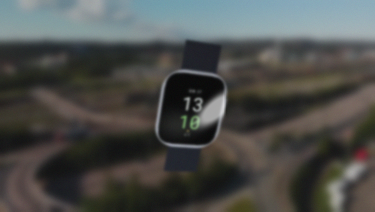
13:10
